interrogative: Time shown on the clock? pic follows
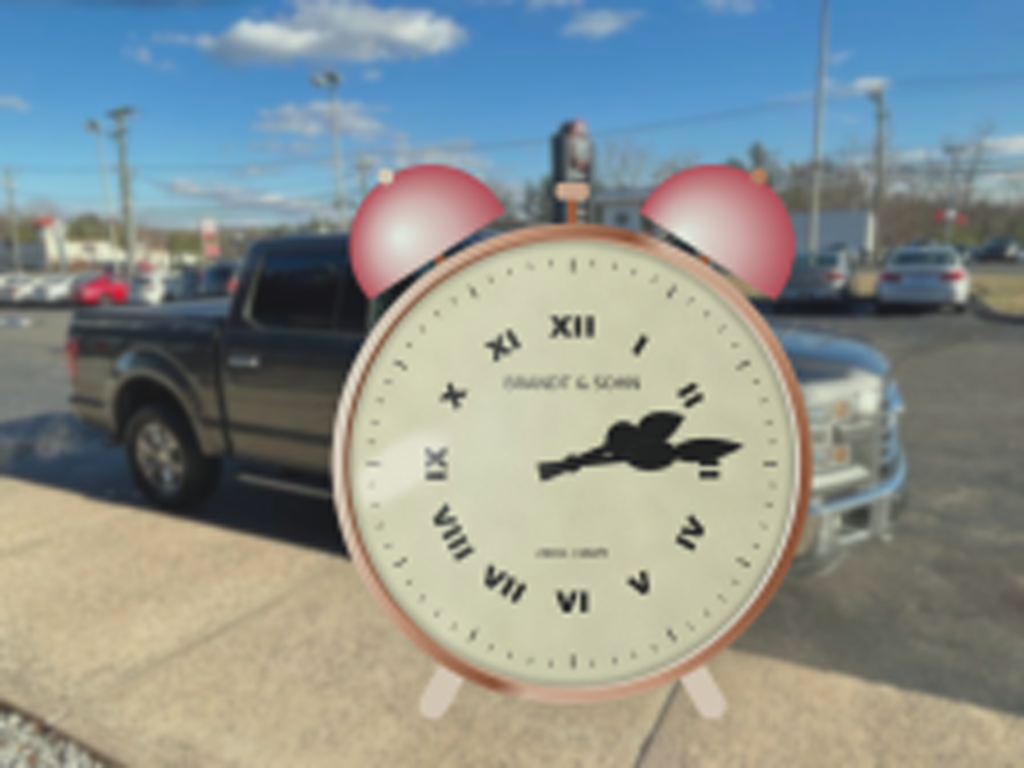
2:14
